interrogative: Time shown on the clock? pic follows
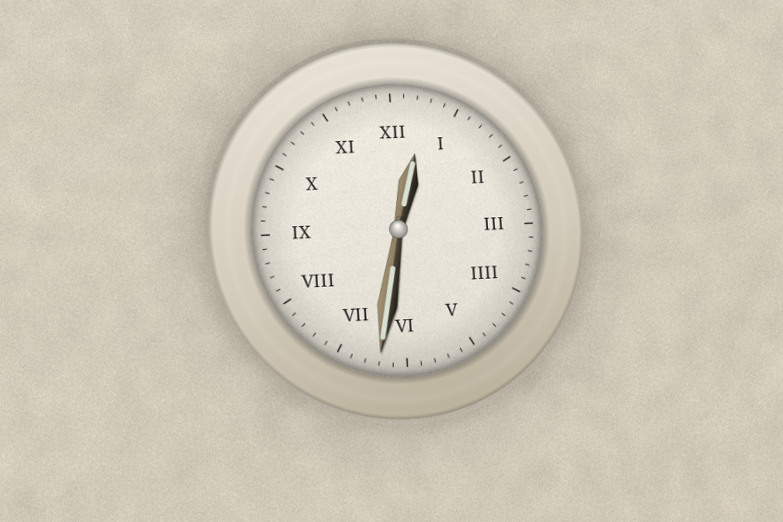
12:32
